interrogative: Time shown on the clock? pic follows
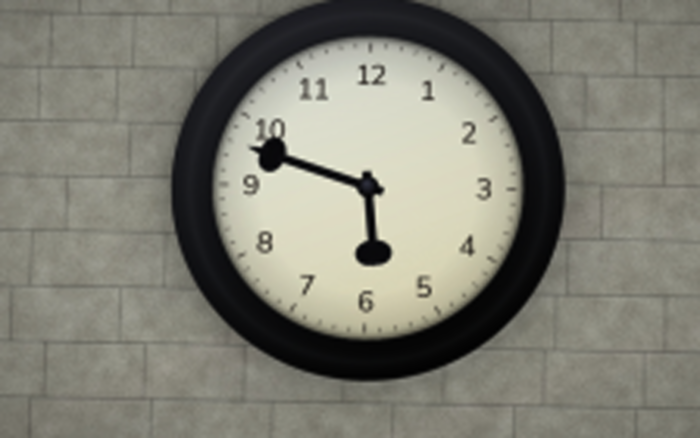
5:48
